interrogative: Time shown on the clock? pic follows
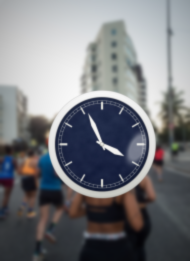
3:56
